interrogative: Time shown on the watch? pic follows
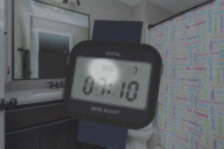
7:10
